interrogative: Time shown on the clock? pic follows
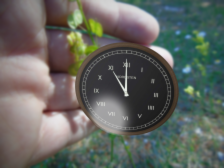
11:00
